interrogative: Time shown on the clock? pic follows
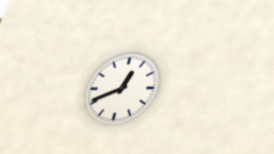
12:41
